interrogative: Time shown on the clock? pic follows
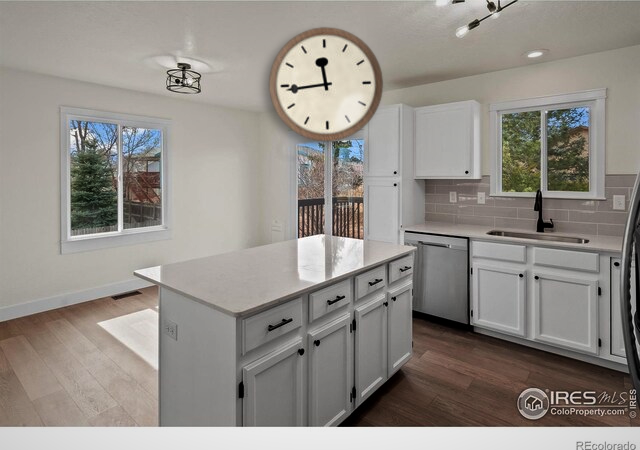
11:44
